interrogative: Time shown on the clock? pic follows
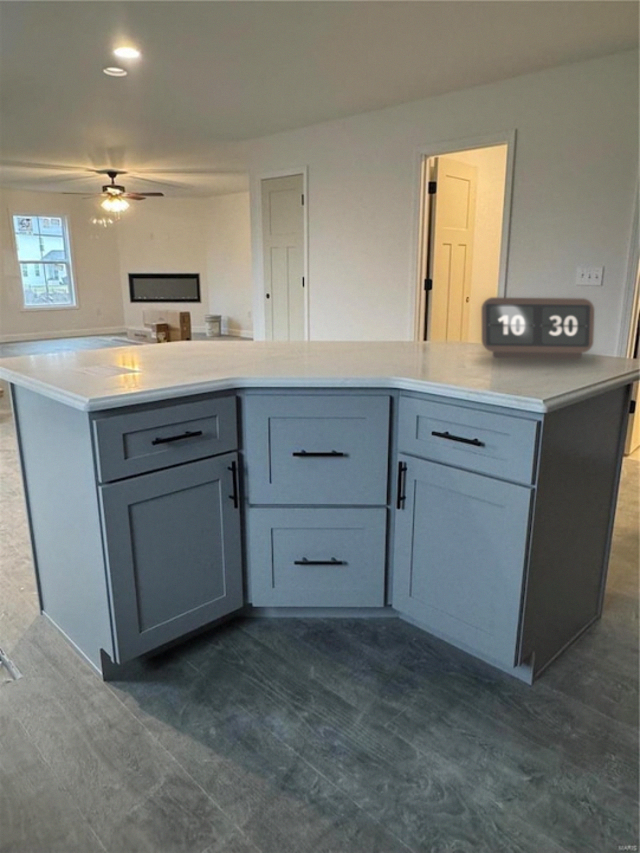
10:30
